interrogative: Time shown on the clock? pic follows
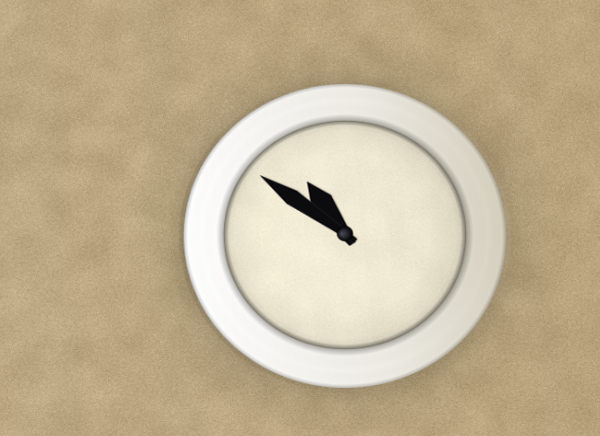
10:51
